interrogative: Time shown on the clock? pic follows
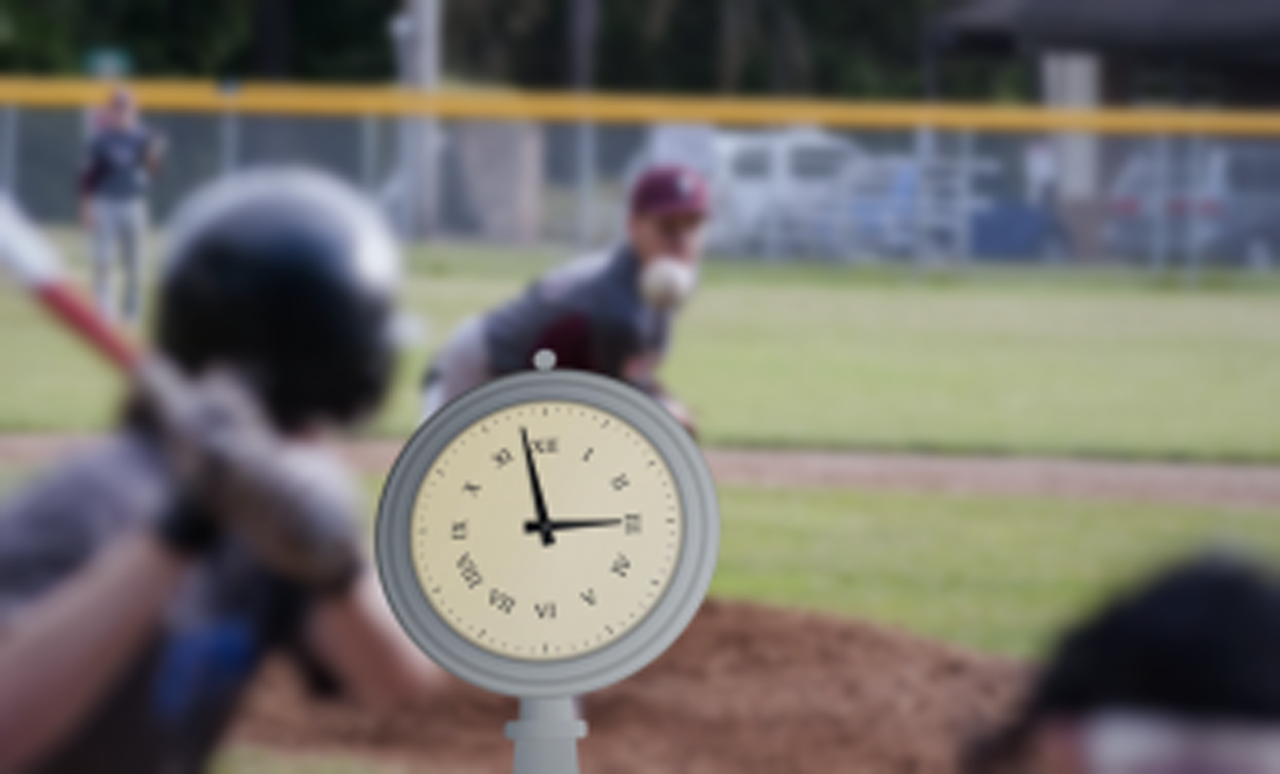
2:58
